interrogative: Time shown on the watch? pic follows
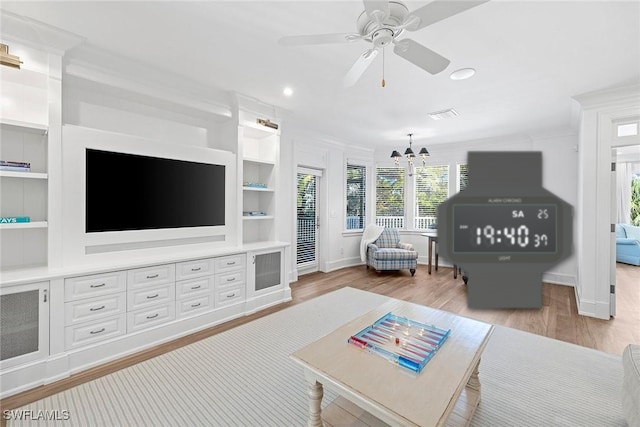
19:40:37
